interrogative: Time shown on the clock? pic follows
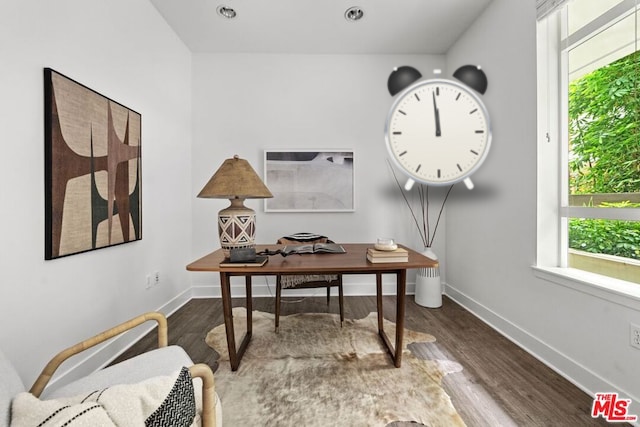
11:59
